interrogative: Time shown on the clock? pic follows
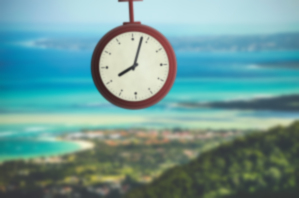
8:03
